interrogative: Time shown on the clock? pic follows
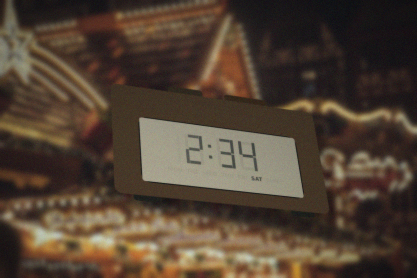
2:34
